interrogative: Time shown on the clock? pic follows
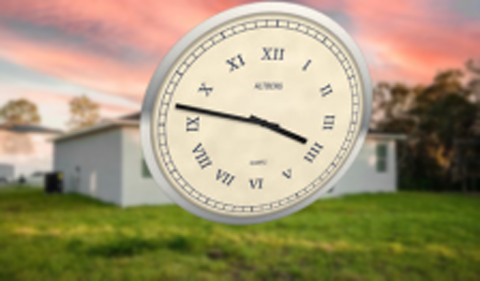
3:47
